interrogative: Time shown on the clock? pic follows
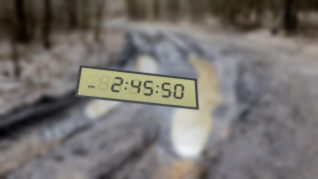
2:45:50
